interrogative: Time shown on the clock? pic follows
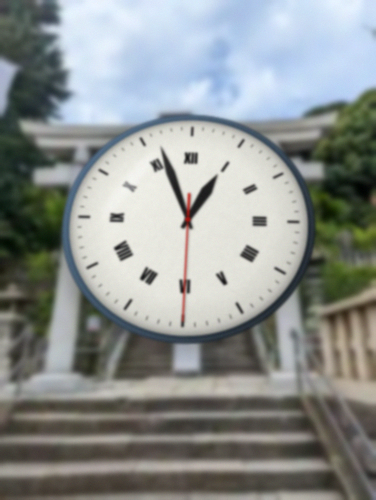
12:56:30
